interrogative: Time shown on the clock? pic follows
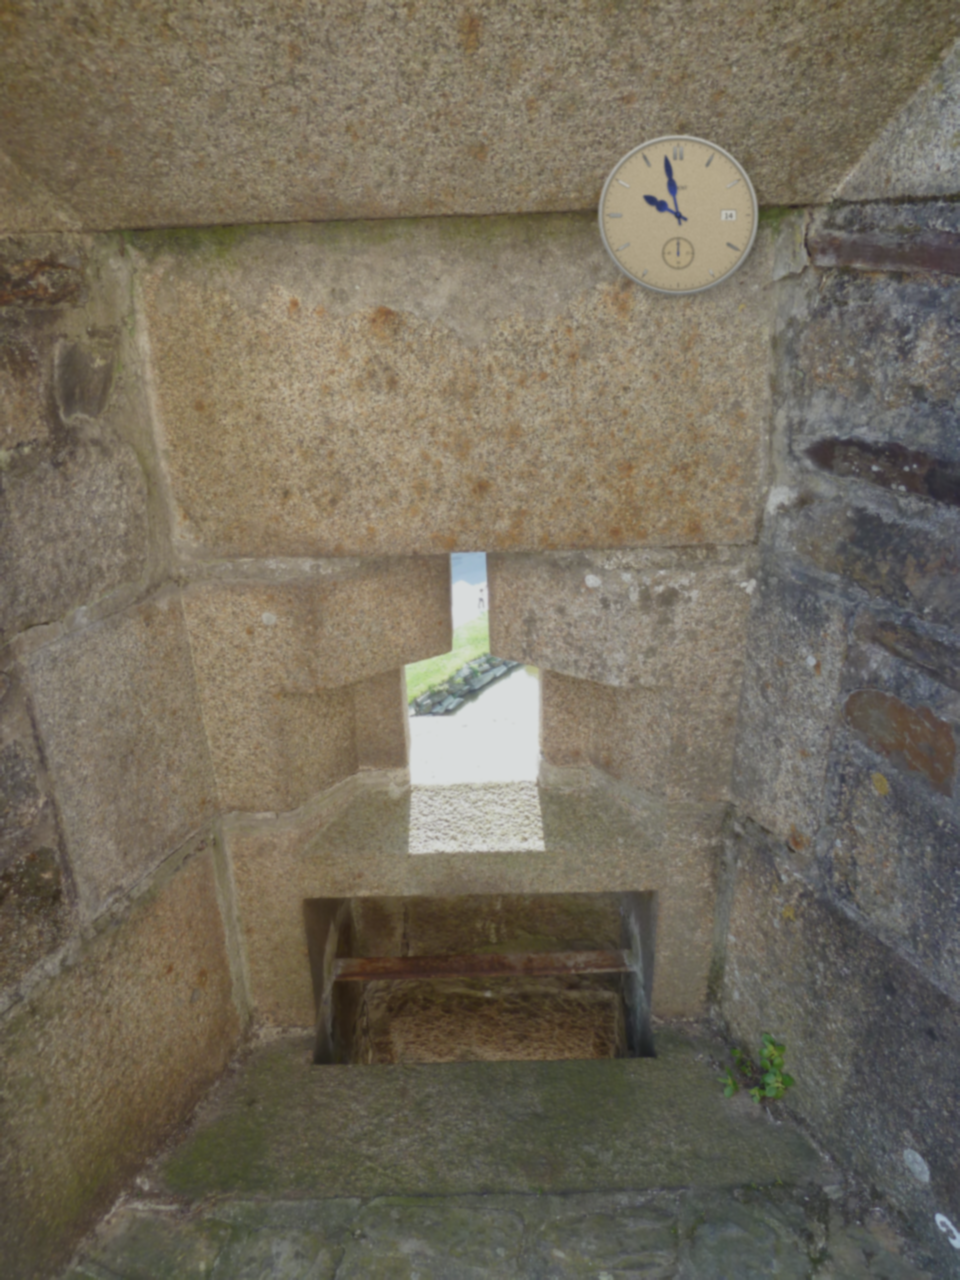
9:58
